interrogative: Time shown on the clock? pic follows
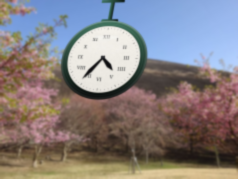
4:36
